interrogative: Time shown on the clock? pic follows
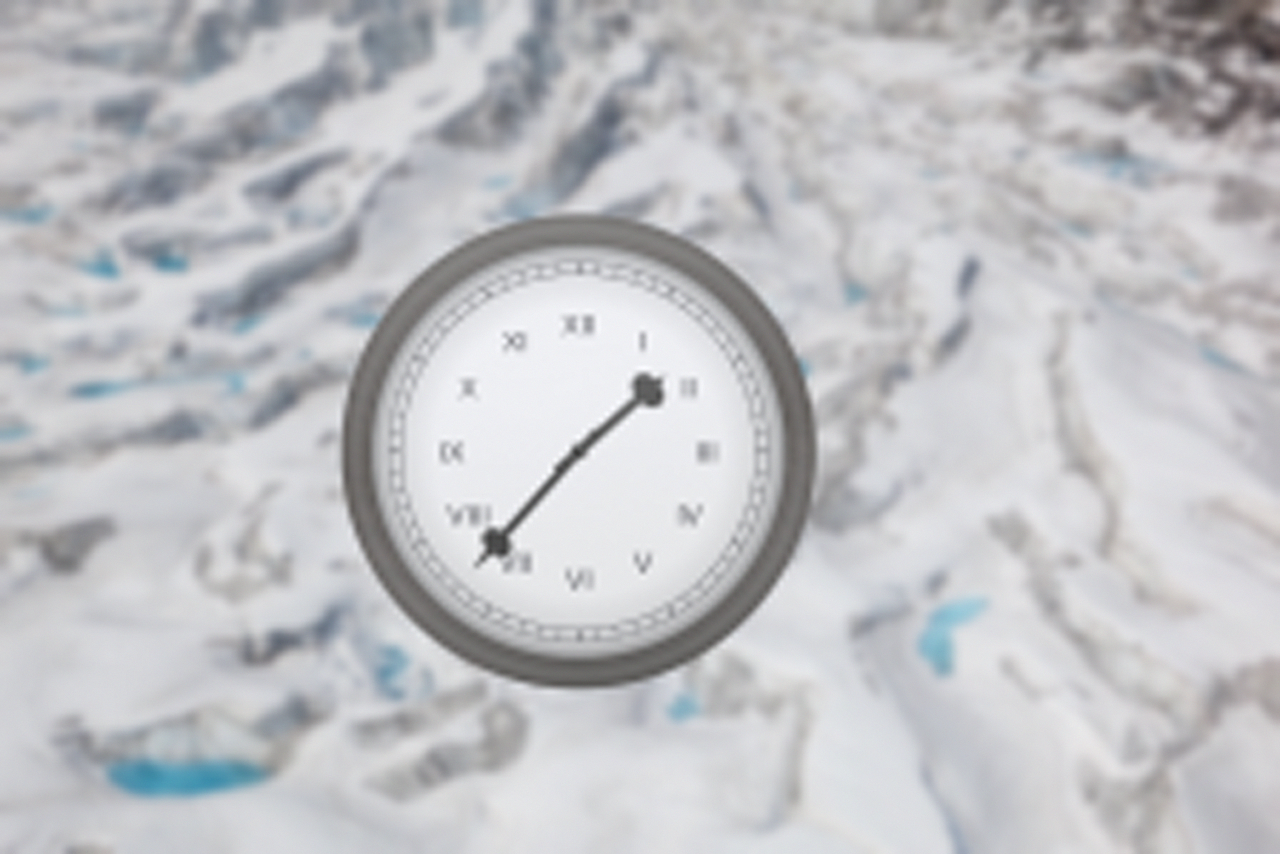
1:37
